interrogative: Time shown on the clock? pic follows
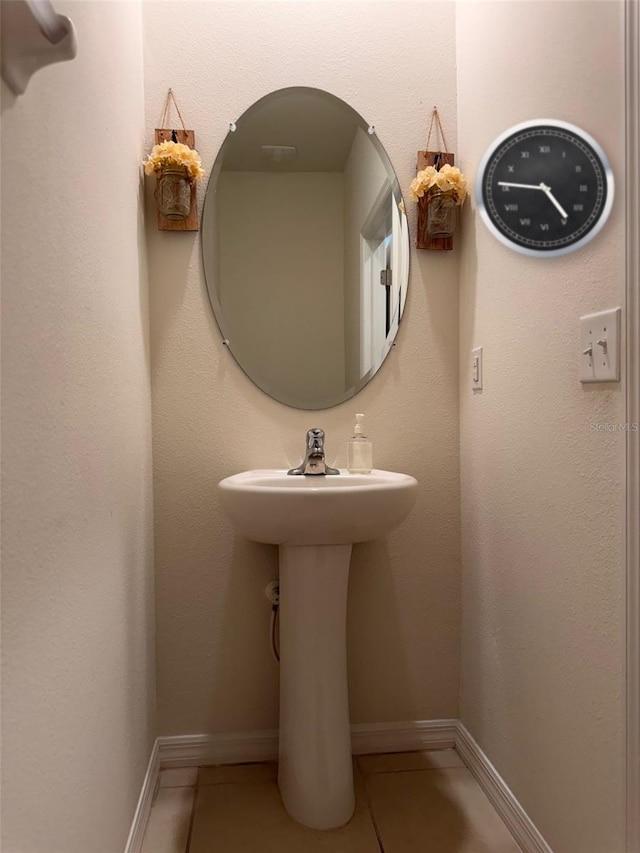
4:46
